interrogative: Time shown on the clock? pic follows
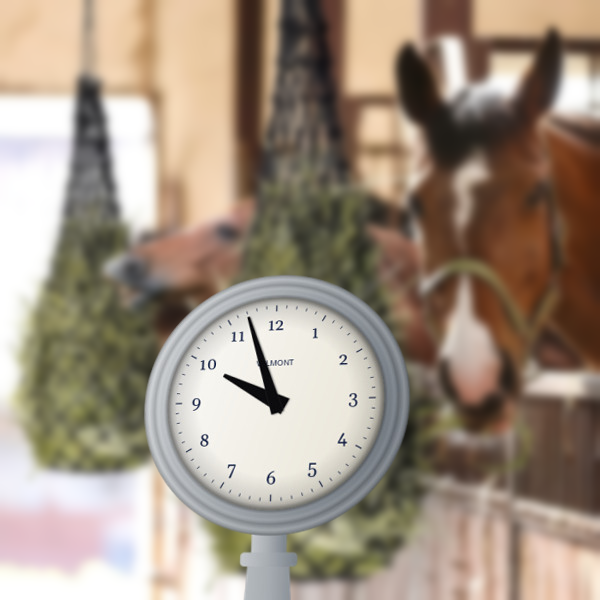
9:57
